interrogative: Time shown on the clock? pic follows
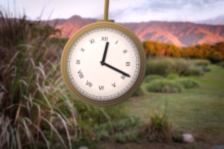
12:19
